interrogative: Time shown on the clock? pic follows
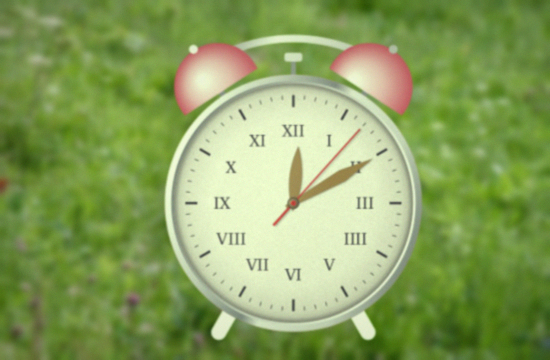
12:10:07
